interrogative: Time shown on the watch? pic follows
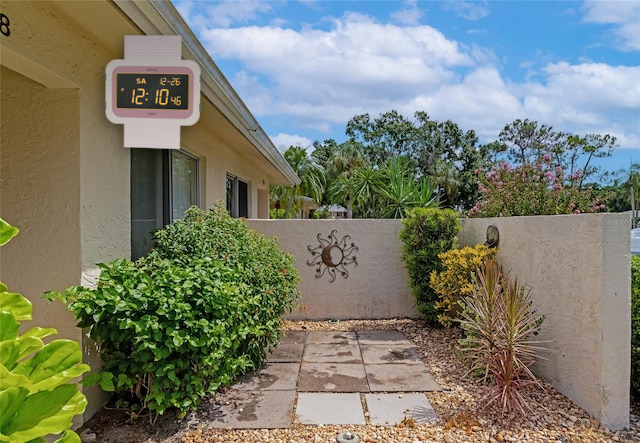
12:10:46
